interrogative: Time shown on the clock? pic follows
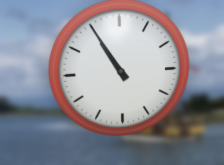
10:55
